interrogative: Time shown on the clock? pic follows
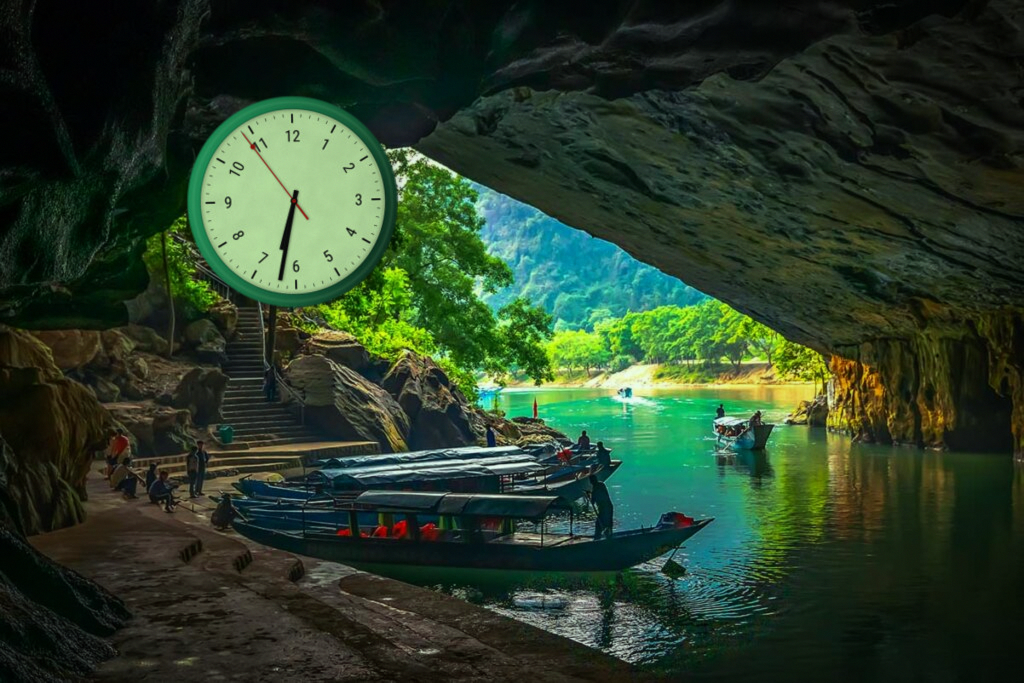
6:31:54
